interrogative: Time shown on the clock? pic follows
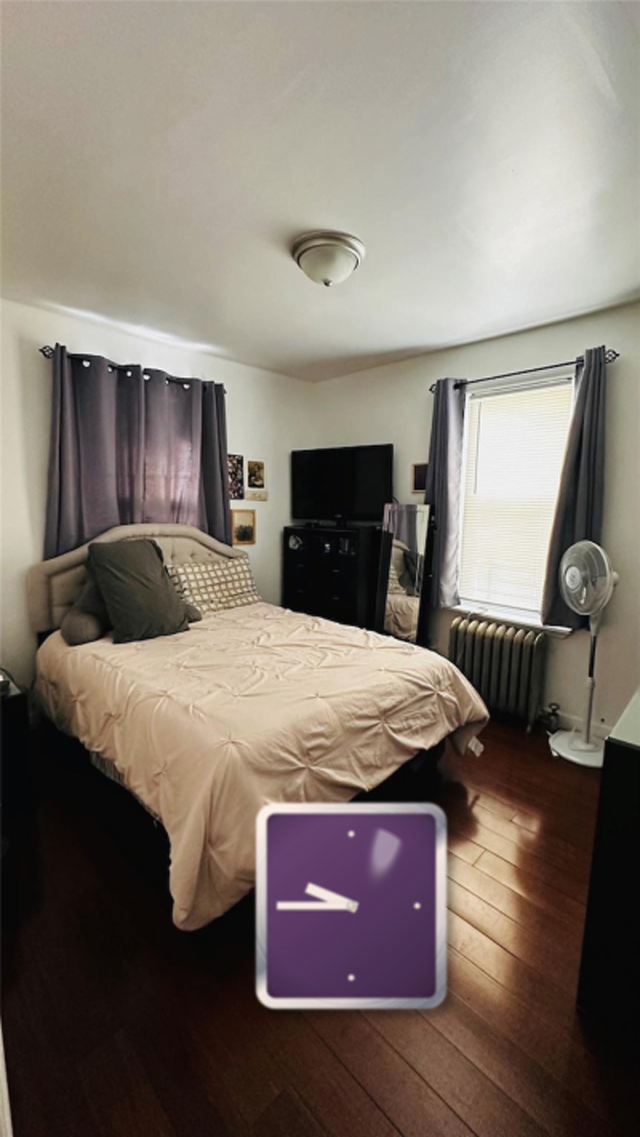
9:45
